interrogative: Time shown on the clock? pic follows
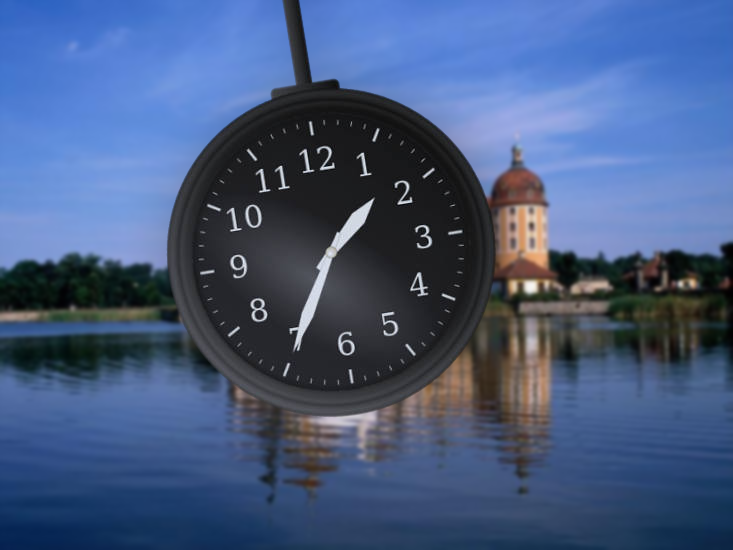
1:35
